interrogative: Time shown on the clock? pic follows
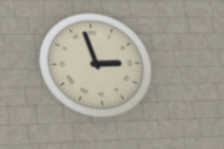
2:58
